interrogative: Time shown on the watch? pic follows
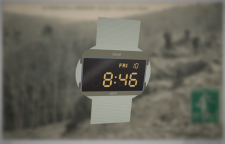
8:46
